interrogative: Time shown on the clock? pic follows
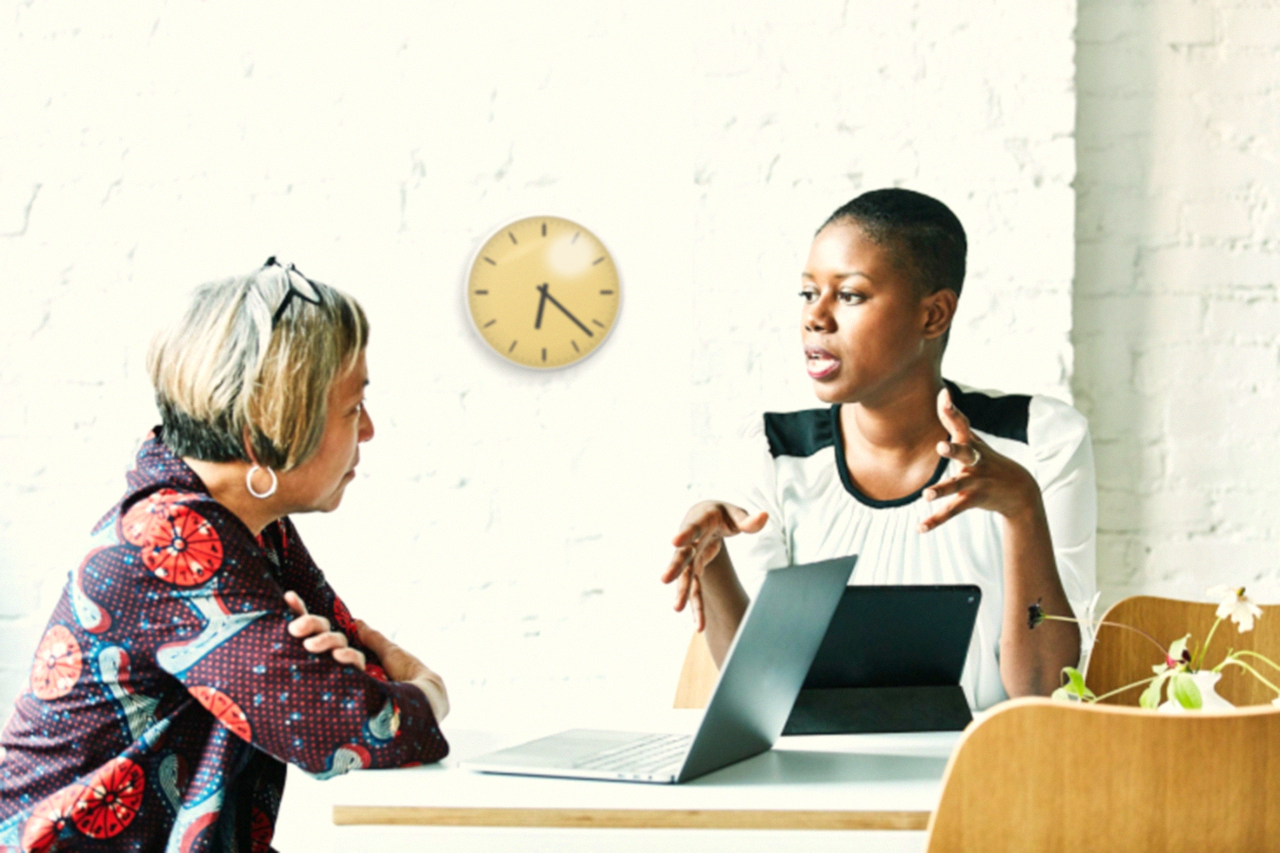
6:22
